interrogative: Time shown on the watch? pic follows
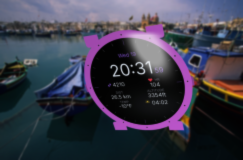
20:31
